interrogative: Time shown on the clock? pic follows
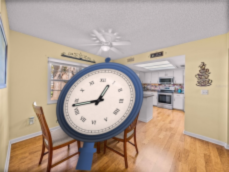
12:43
